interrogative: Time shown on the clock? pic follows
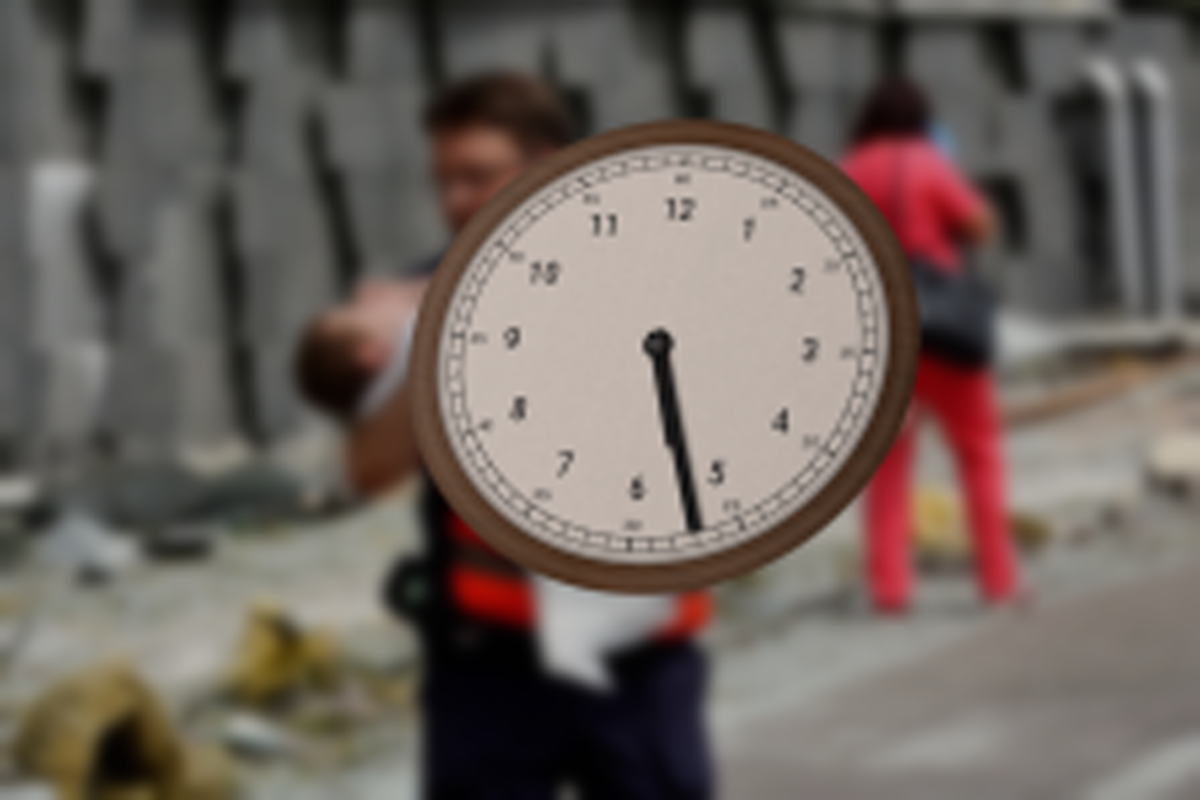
5:27
